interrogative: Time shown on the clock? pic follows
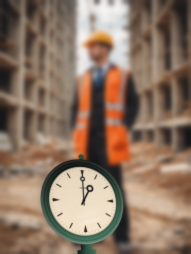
1:00
